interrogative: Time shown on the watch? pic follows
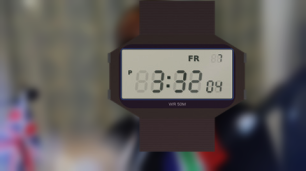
3:32:04
